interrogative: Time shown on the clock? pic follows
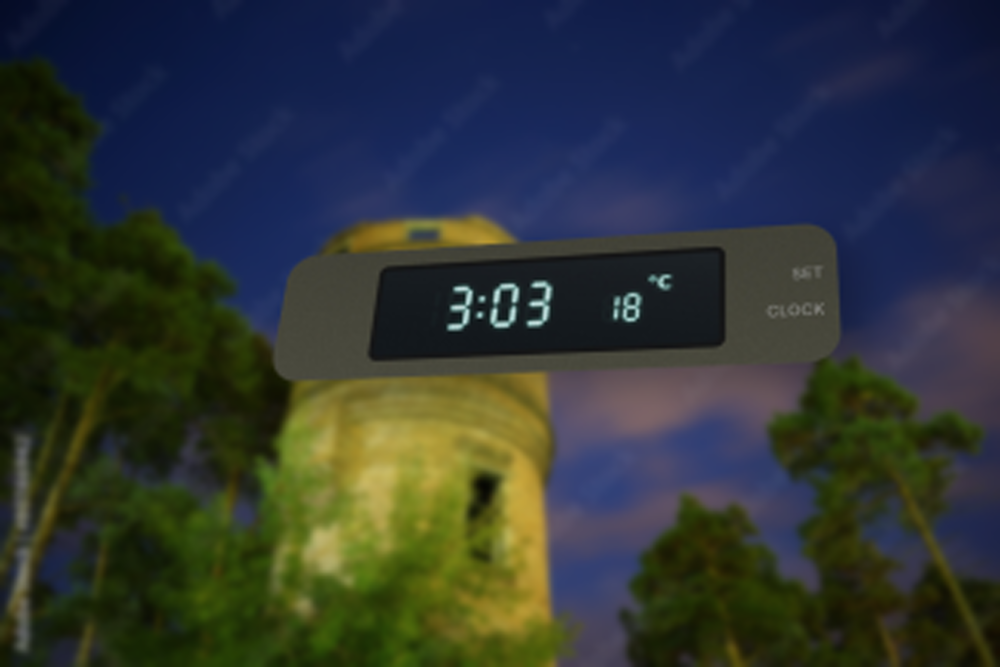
3:03
